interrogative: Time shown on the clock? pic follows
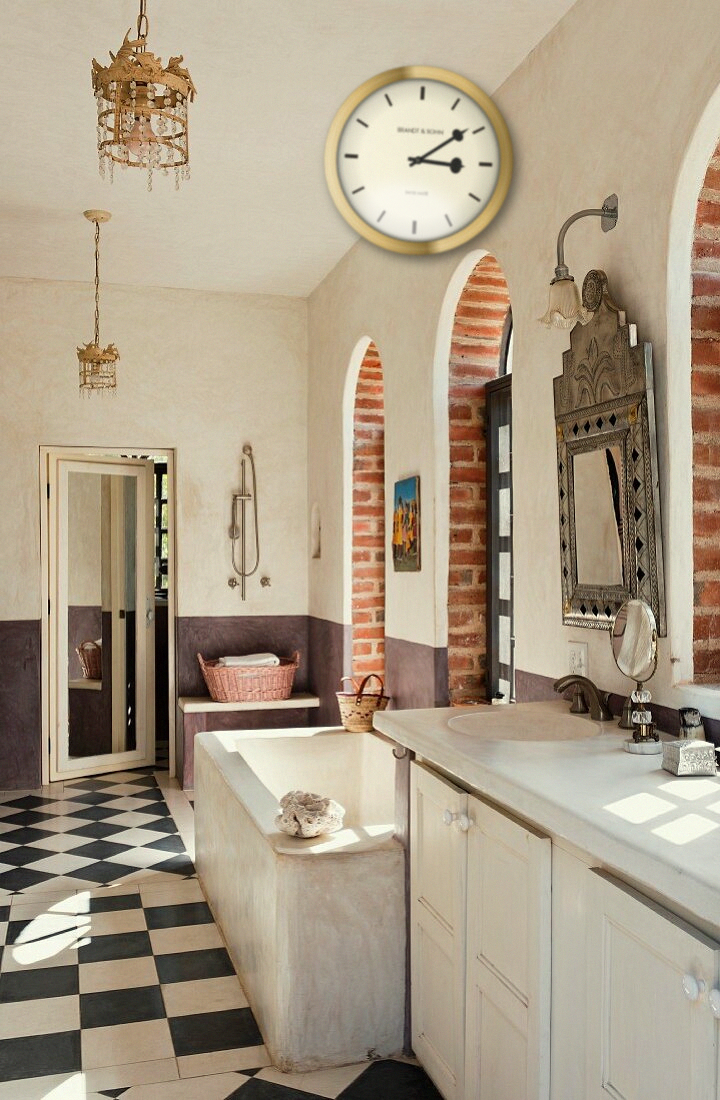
3:09
